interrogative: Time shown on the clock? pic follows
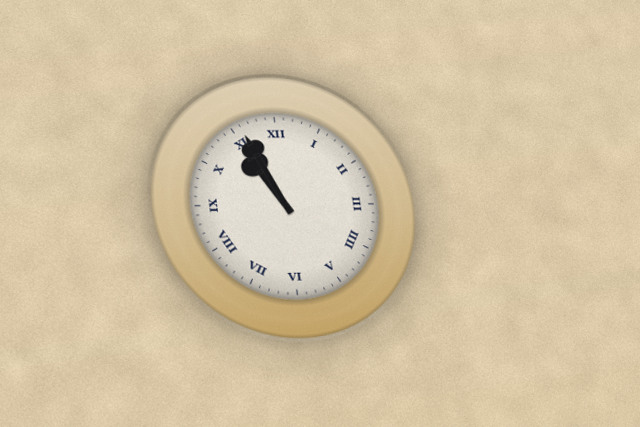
10:56
